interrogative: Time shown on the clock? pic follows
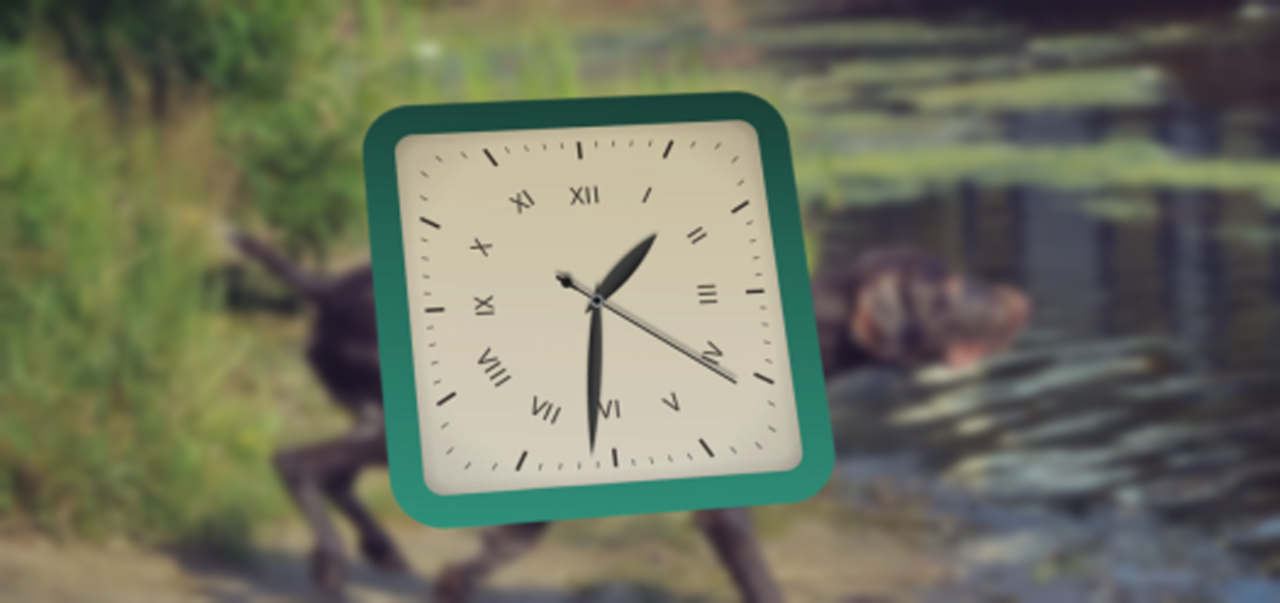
1:31:21
